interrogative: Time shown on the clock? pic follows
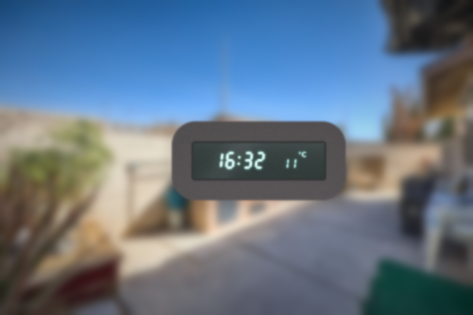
16:32
